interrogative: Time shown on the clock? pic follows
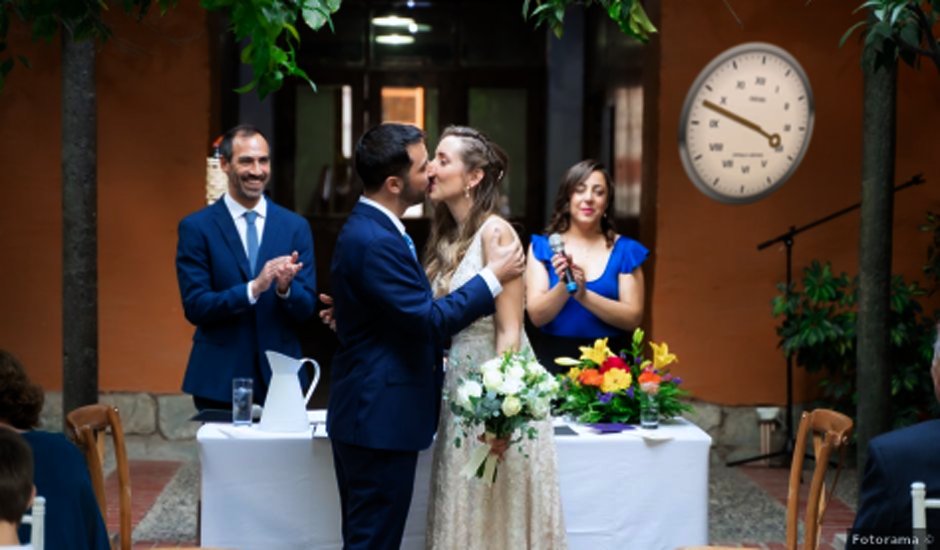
3:48
